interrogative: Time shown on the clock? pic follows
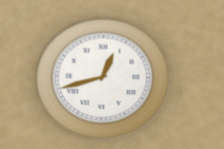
12:42
